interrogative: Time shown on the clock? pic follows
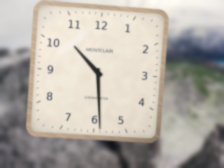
10:29
